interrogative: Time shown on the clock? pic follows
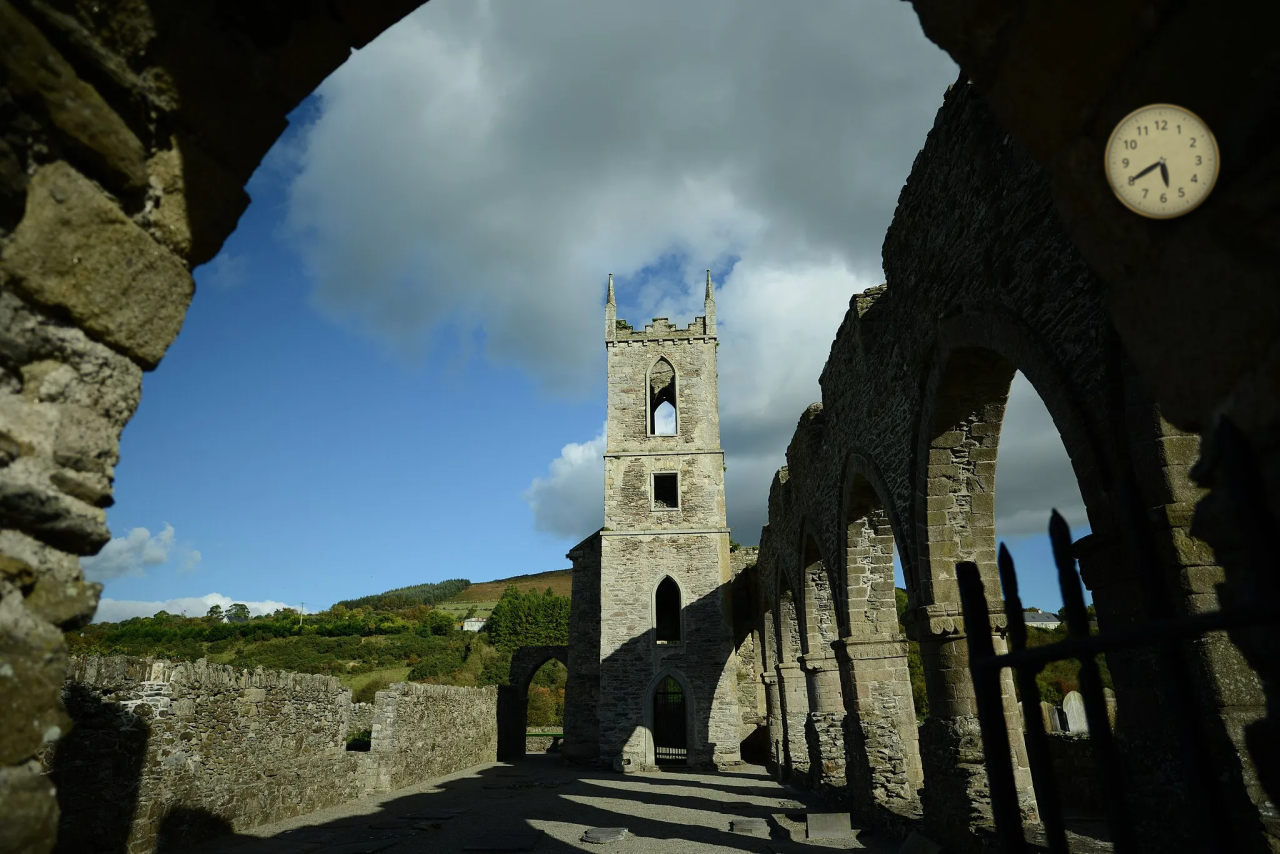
5:40
